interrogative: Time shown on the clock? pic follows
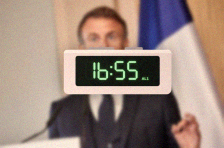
16:55
